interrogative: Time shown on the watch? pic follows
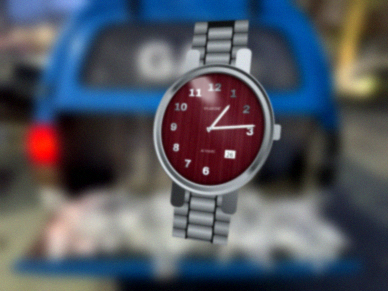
1:14
